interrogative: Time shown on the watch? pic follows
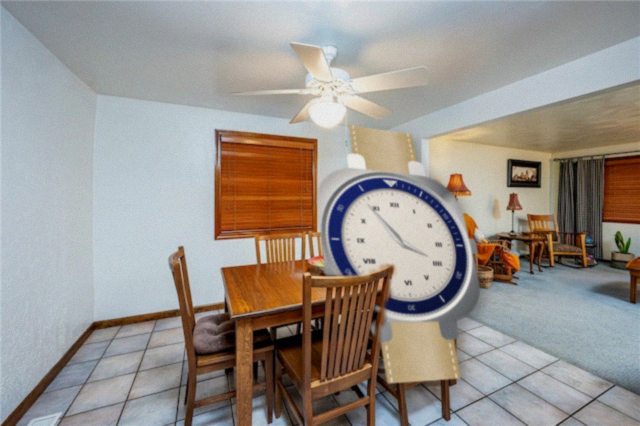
3:54
